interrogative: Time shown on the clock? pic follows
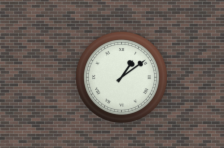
1:09
